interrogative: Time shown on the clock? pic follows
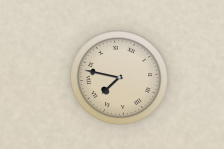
6:43
